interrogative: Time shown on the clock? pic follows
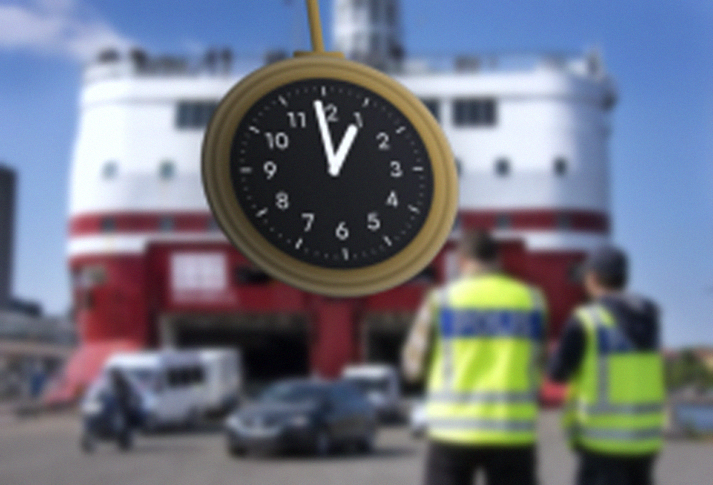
12:59
